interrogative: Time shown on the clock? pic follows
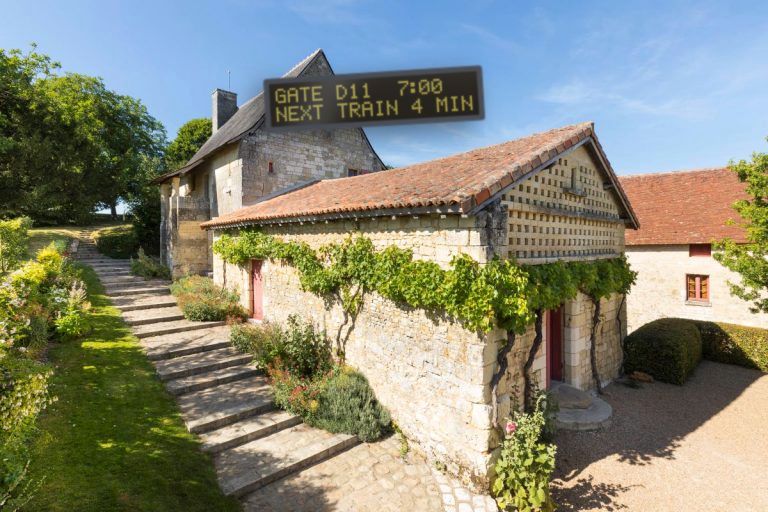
7:00
